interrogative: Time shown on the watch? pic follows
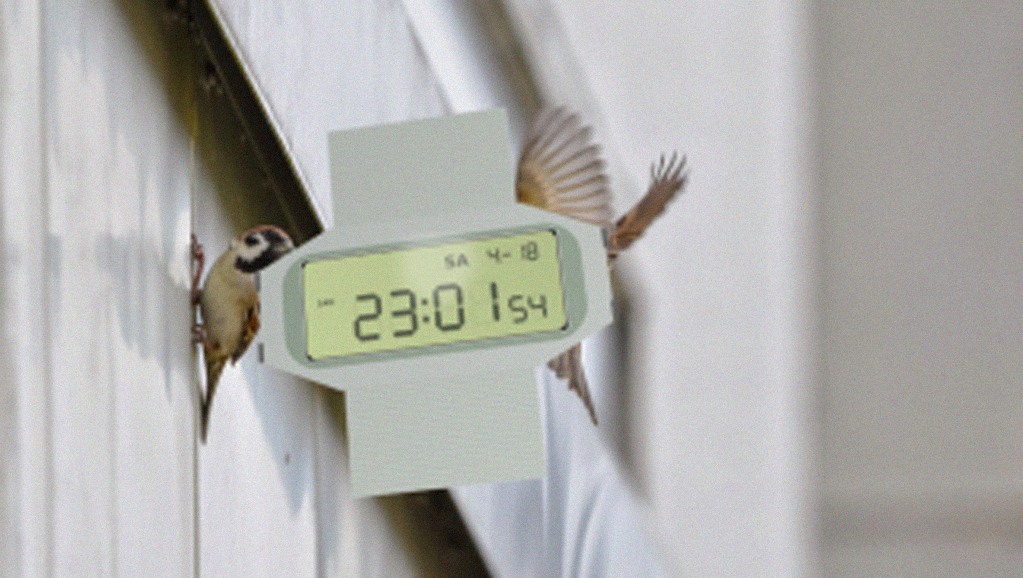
23:01:54
